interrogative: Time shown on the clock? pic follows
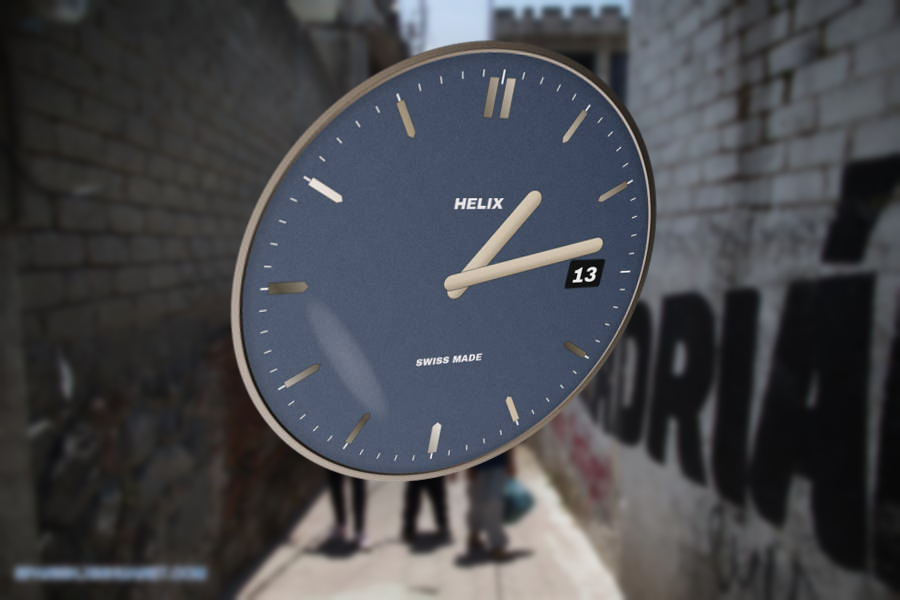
1:13
